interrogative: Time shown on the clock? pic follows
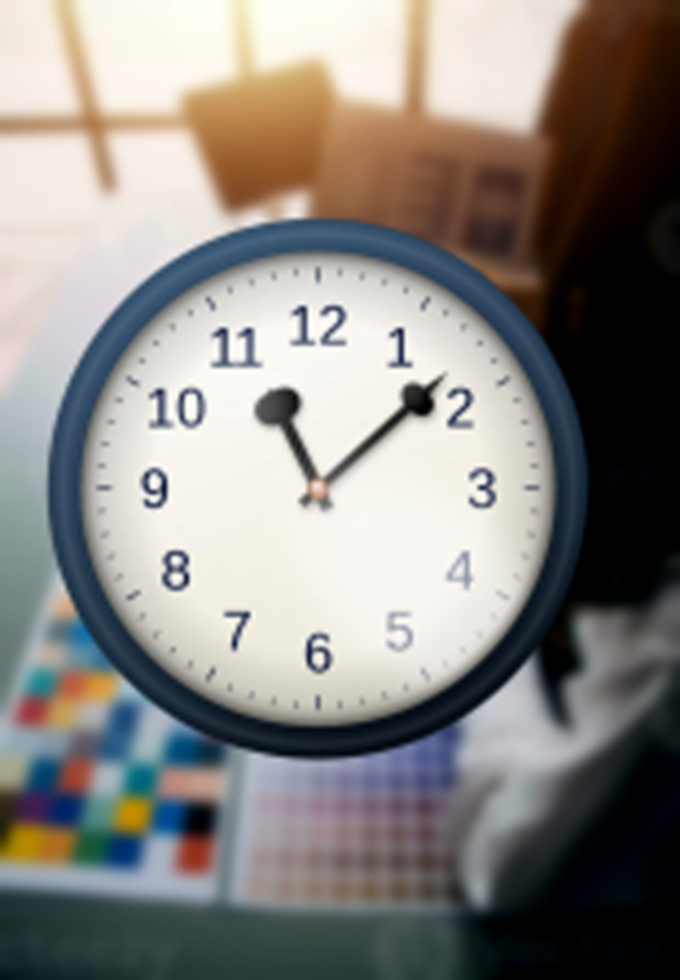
11:08
